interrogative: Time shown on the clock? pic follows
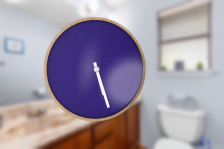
5:27
